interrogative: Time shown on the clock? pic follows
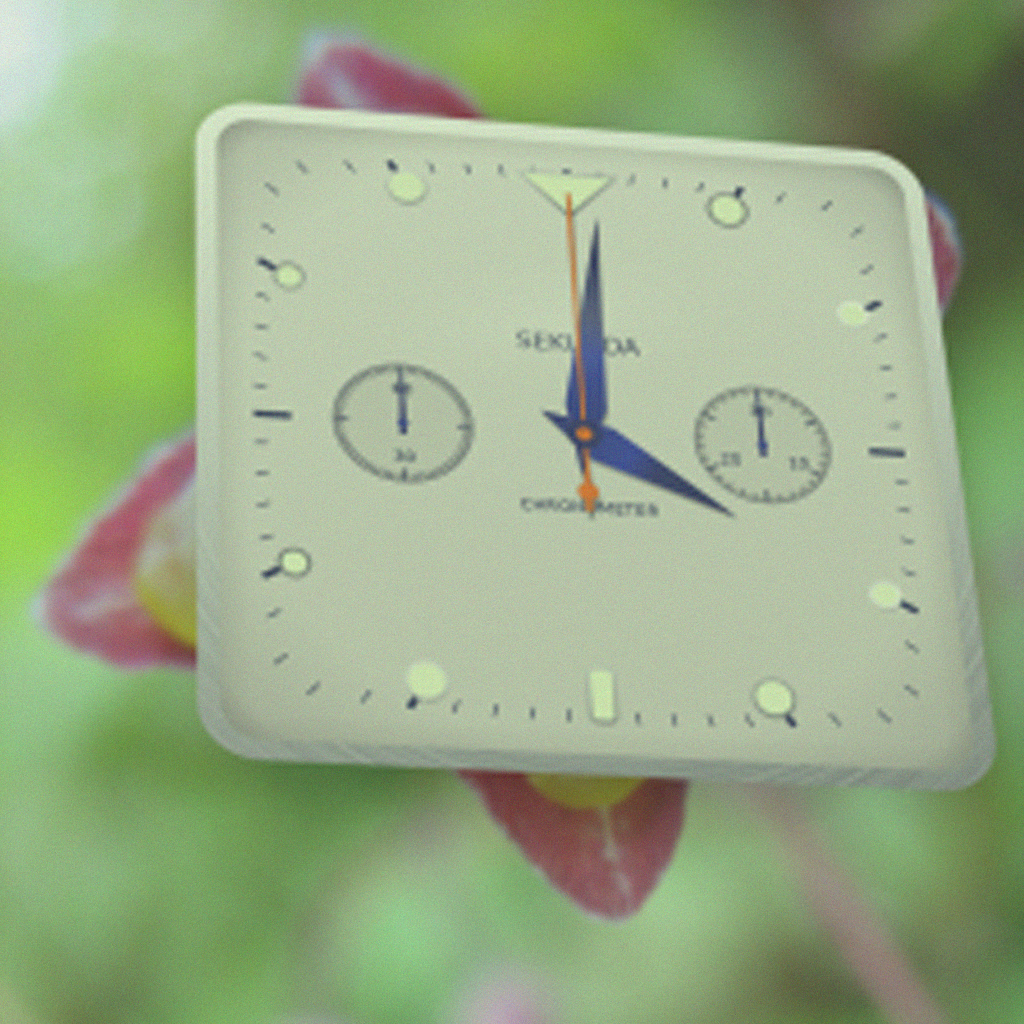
4:01
